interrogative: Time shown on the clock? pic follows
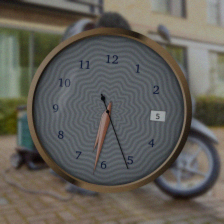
6:31:26
